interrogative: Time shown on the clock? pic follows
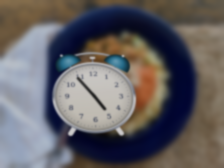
4:54
